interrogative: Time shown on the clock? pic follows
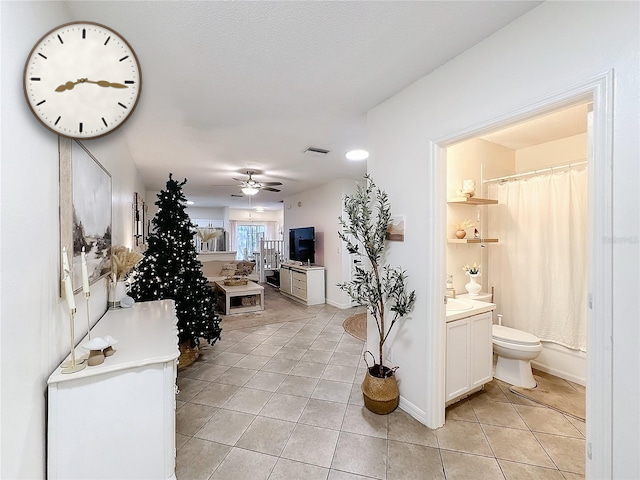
8:16
